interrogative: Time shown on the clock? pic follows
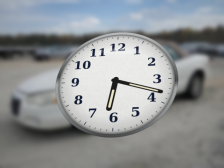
6:18
